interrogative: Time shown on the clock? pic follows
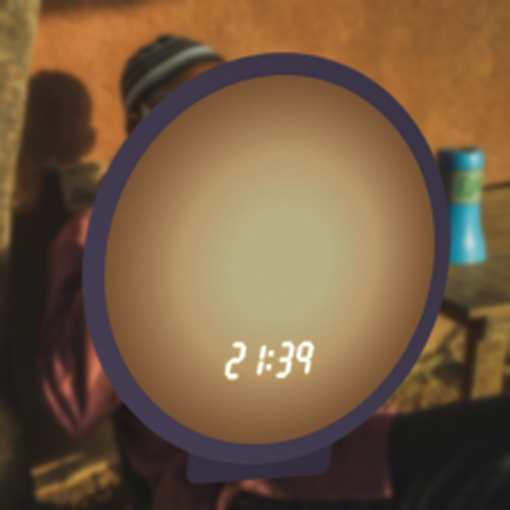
21:39
